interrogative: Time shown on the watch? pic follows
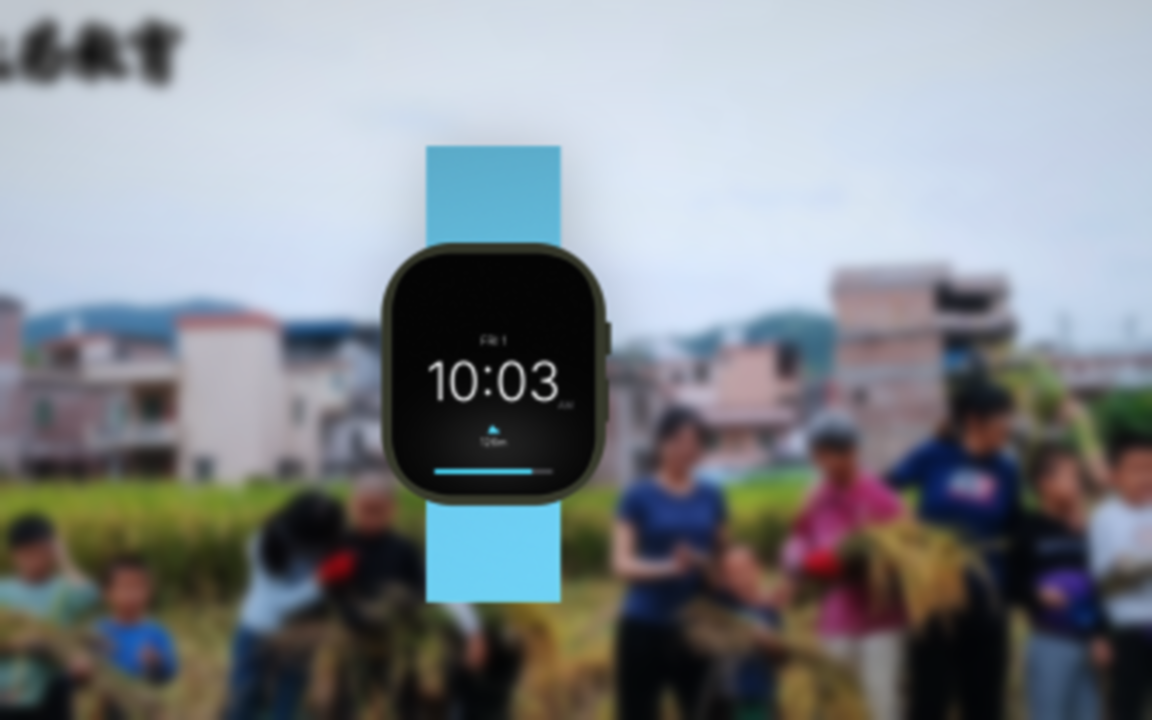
10:03
